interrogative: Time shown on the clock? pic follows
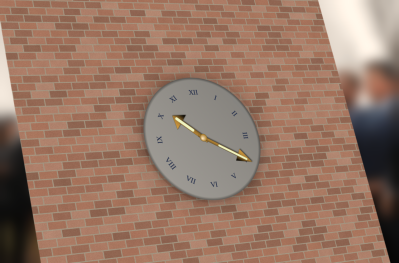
10:20
